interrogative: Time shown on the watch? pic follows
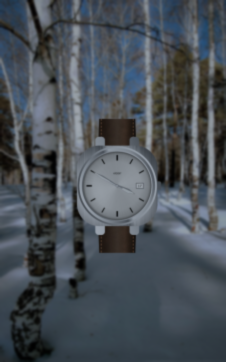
3:50
